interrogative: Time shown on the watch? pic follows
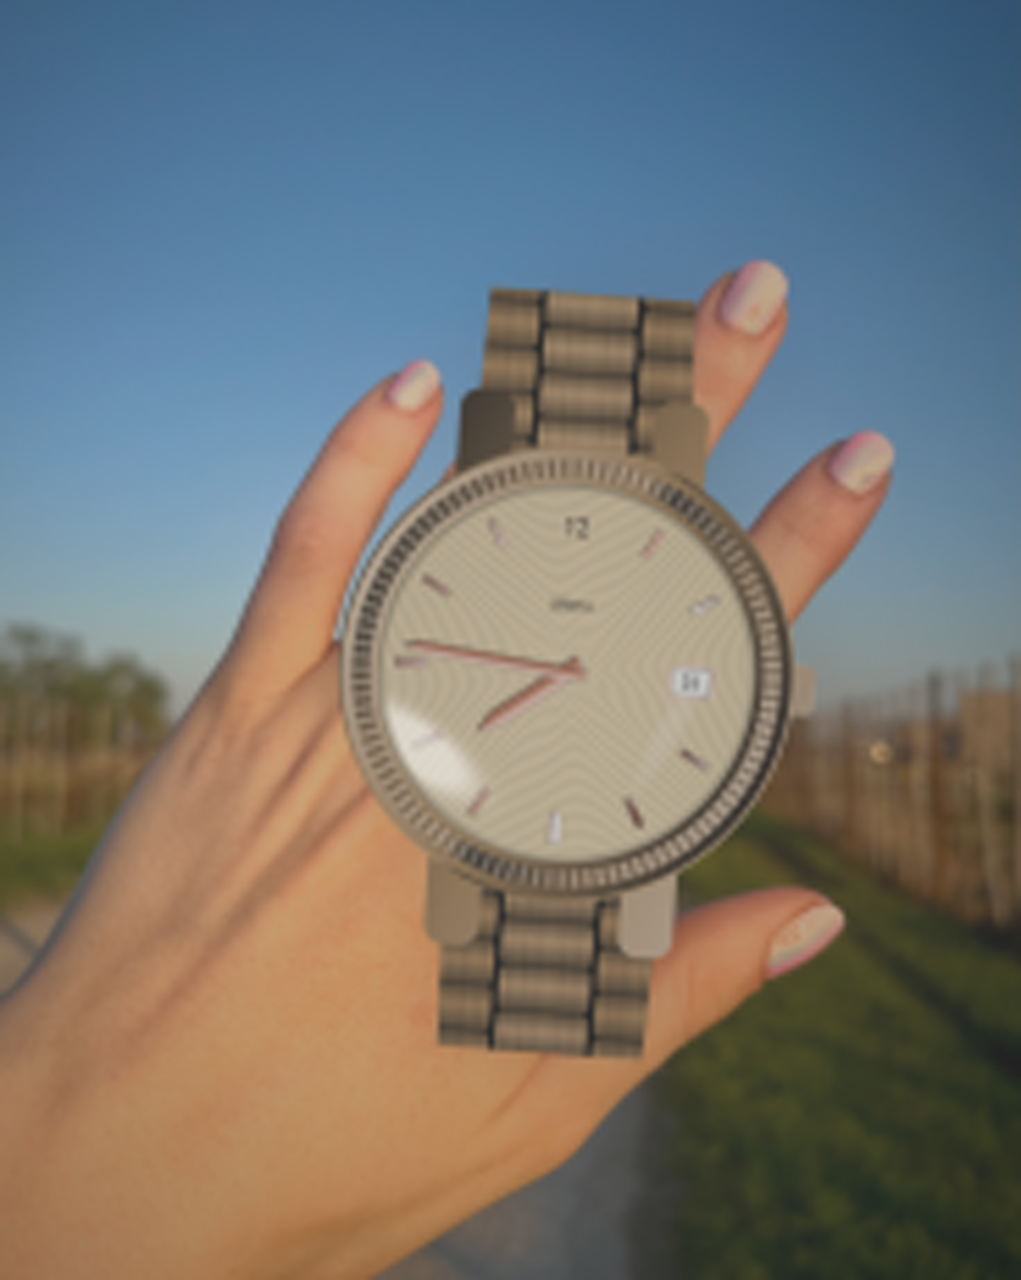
7:46
